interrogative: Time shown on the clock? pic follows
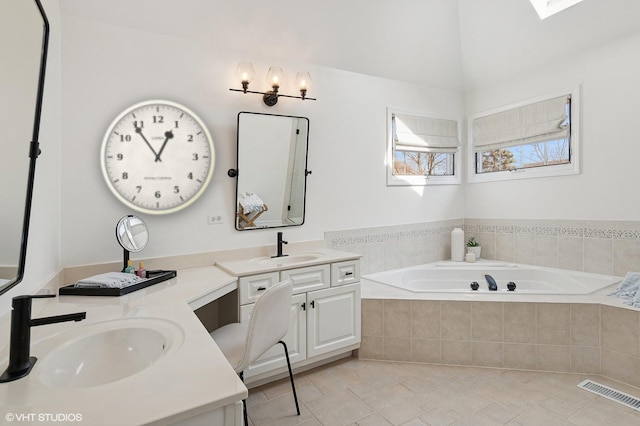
12:54
